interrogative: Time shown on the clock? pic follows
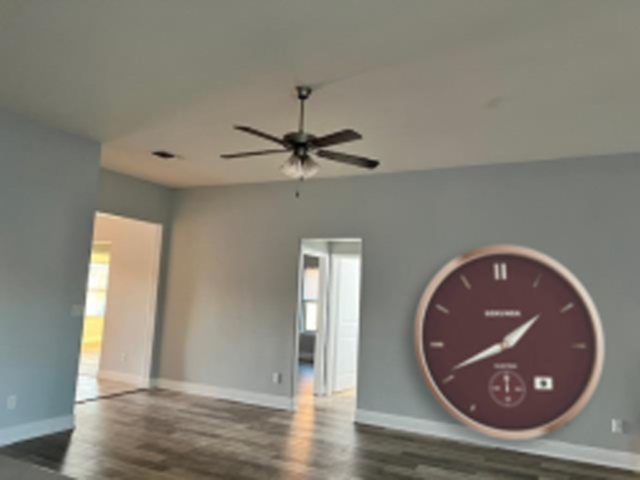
1:41
